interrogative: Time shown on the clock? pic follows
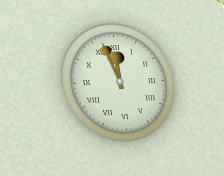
11:57
